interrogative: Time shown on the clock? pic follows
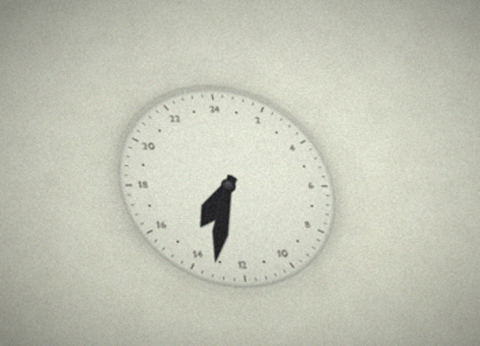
14:33
